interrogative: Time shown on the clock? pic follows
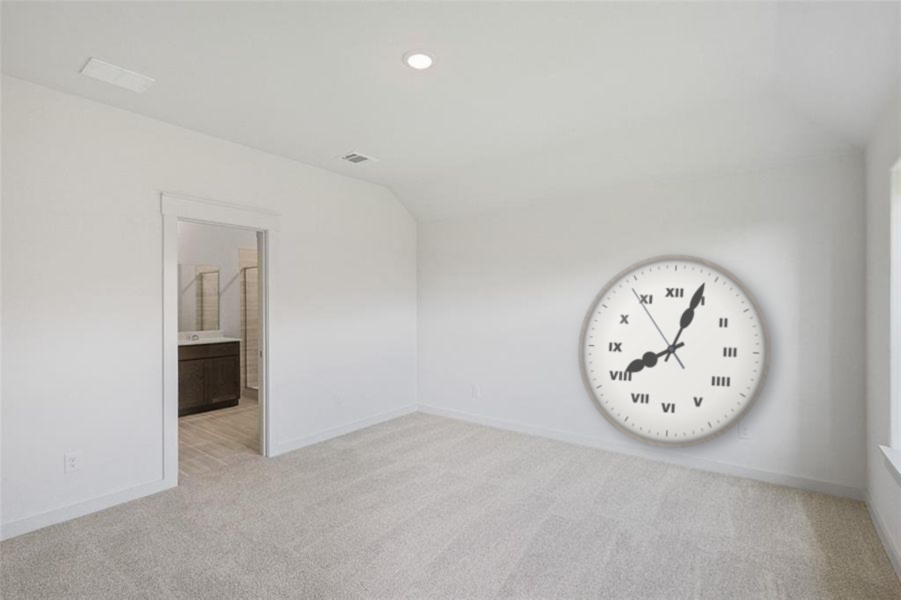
8:03:54
